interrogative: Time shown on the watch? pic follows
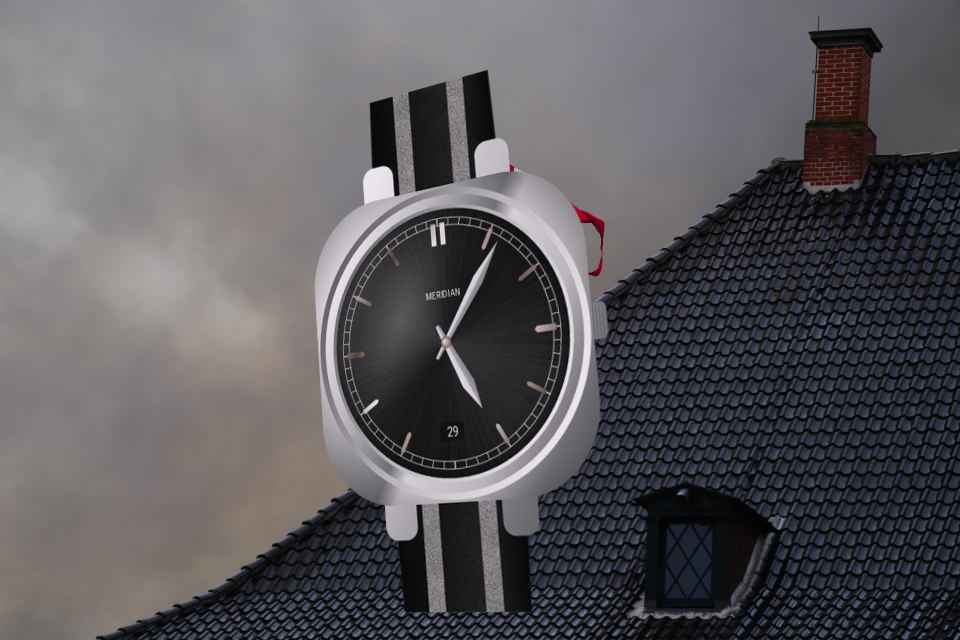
5:06
